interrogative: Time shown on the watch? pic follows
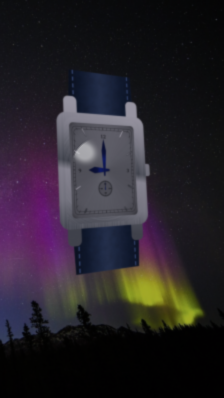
9:00
